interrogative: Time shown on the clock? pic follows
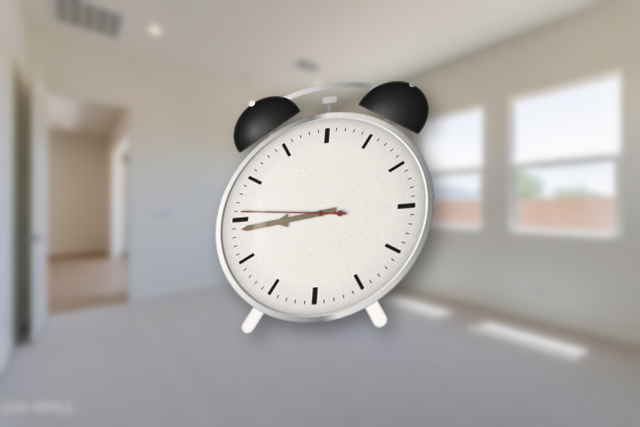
8:43:46
